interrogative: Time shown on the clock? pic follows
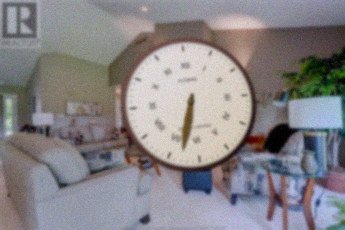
6:33
